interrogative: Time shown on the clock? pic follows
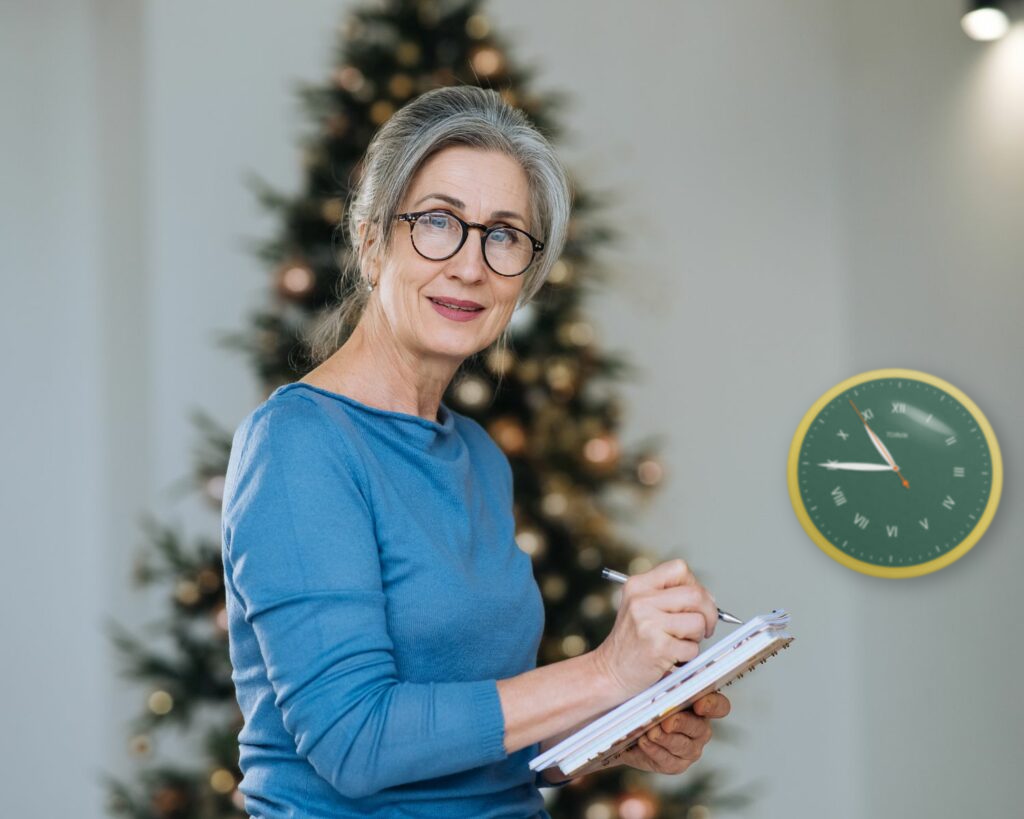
10:44:54
